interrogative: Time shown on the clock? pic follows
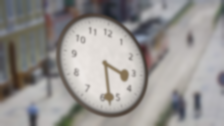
3:28
